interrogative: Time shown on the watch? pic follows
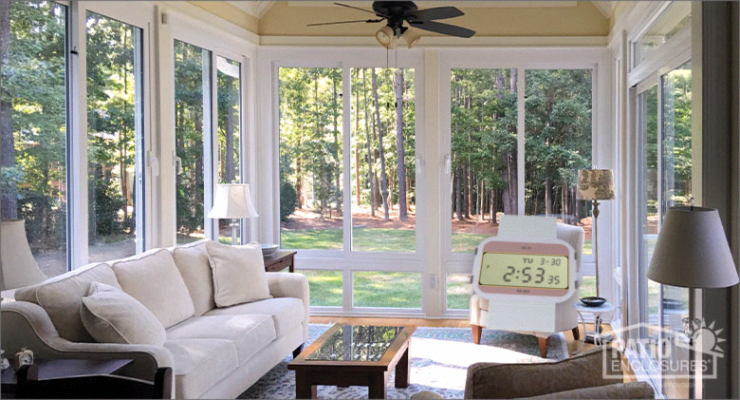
2:53
